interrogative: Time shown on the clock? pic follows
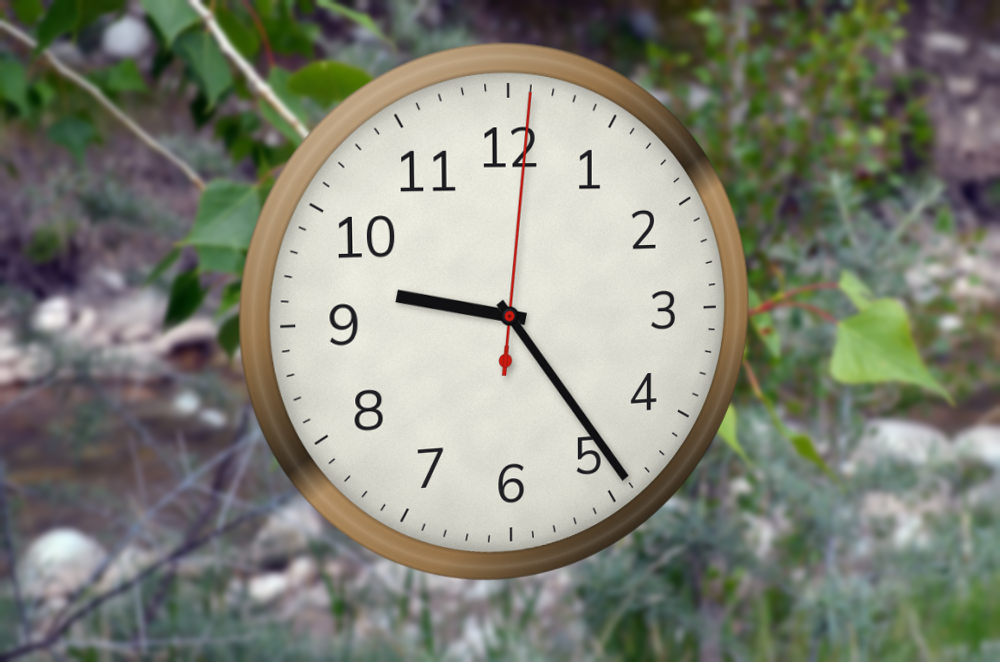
9:24:01
